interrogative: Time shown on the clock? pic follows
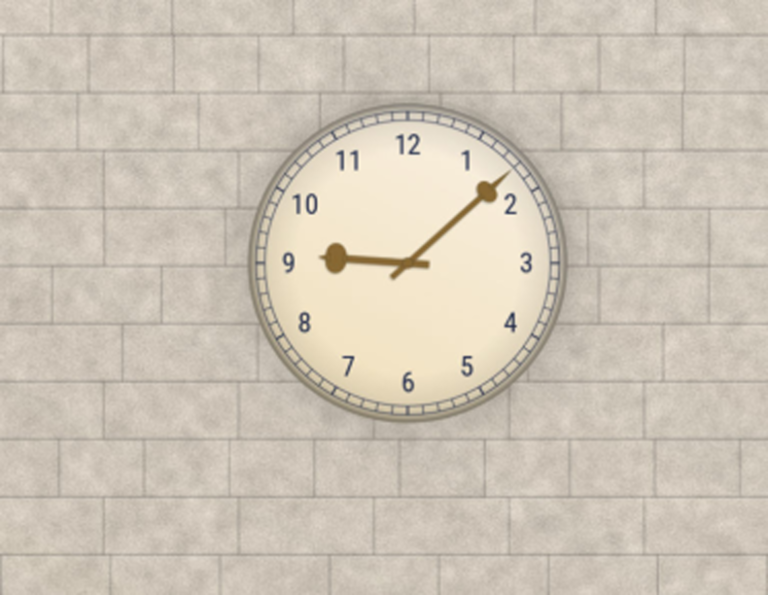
9:08
